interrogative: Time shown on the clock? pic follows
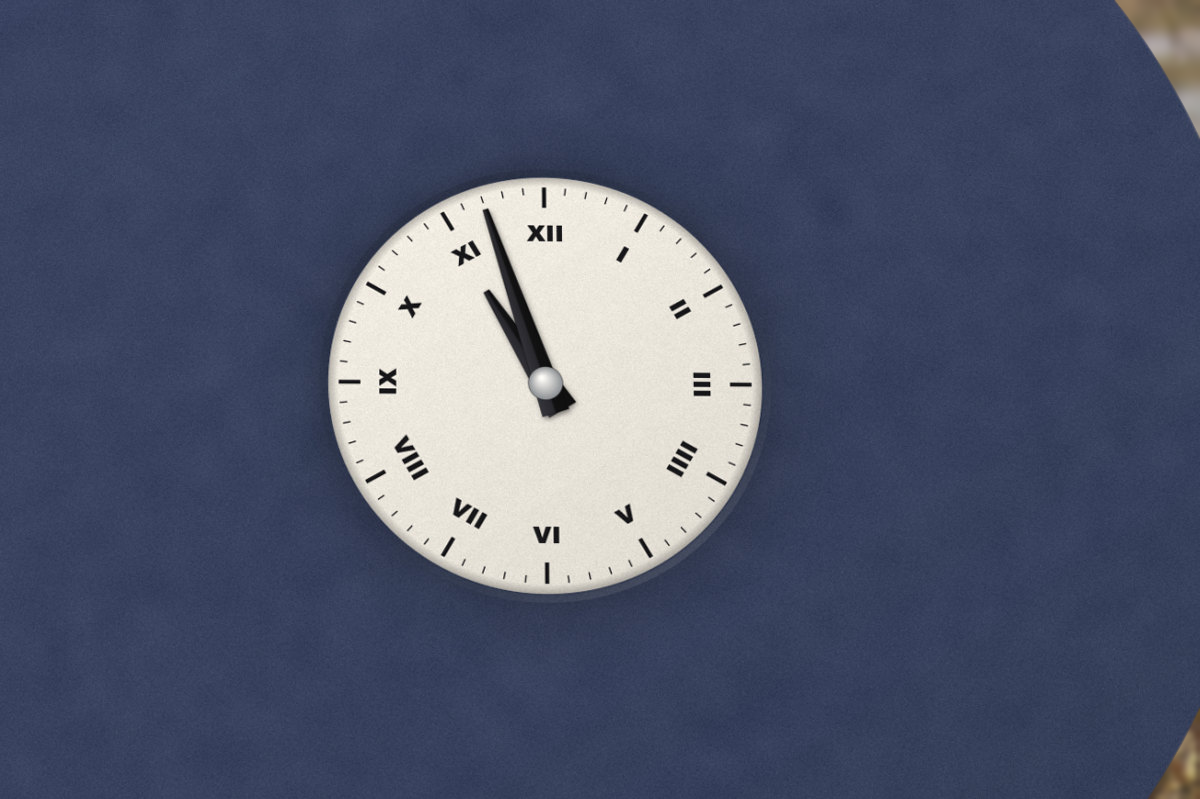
10:57
